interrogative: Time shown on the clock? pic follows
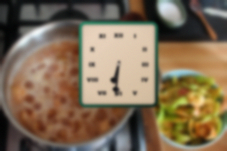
6:31
